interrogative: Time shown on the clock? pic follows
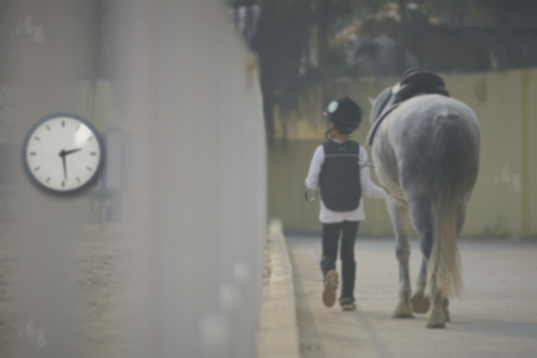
2:29
